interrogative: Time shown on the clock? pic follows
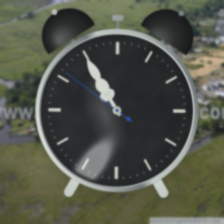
10:54:51
